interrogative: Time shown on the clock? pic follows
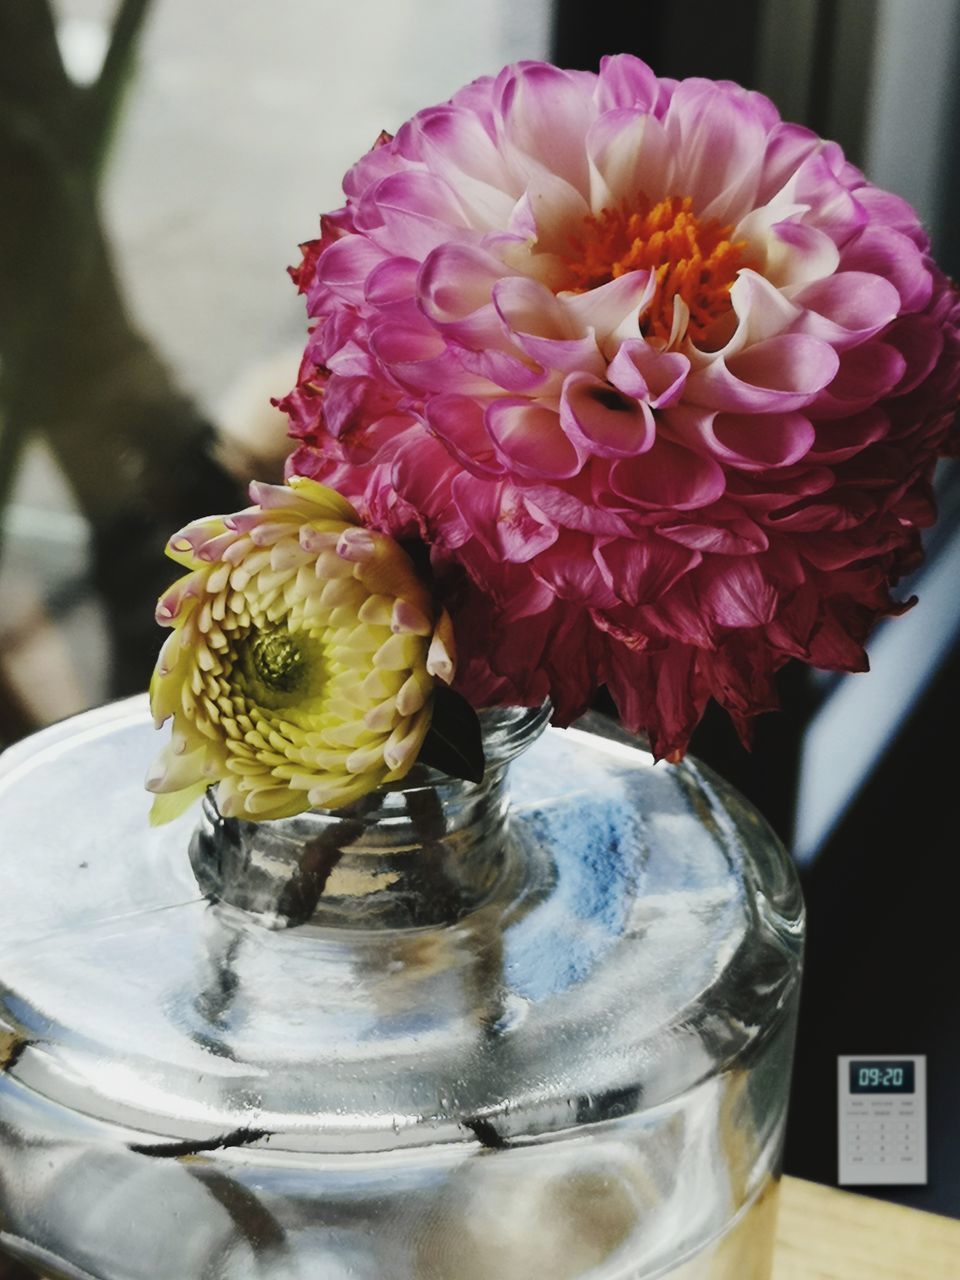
9:20
